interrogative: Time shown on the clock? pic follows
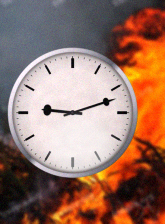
9:12
